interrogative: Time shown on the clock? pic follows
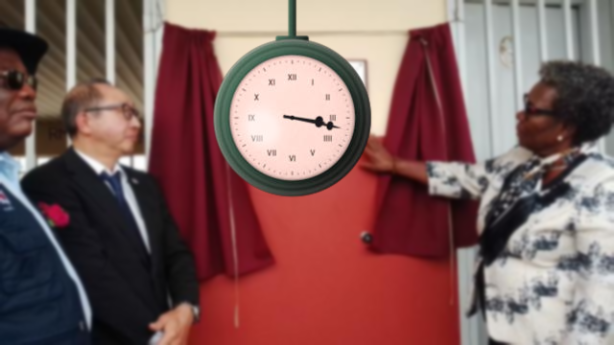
3:17
